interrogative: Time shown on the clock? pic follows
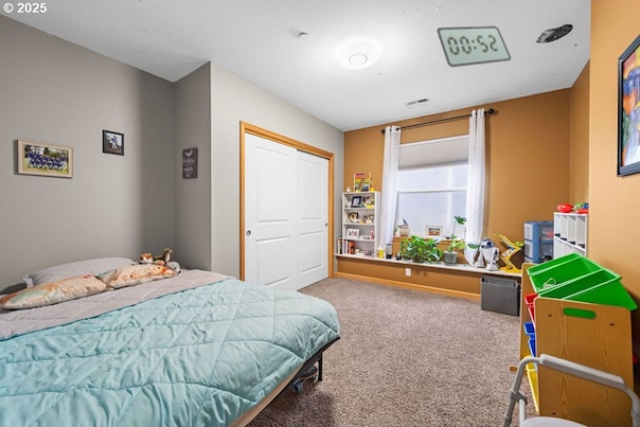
0:52
